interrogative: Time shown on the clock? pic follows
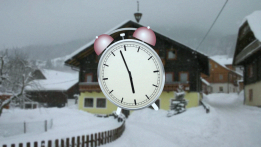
5:58
